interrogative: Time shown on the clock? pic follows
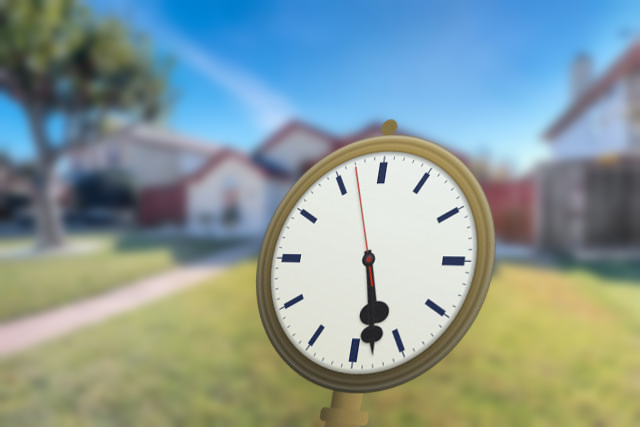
5:27:57
